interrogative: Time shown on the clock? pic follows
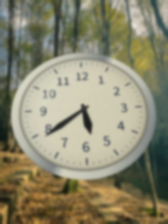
5:39
